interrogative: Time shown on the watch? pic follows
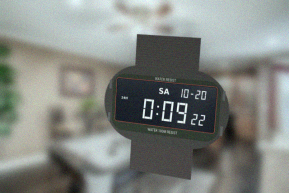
0:09:22
